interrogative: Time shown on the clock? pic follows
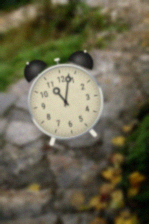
11:03
